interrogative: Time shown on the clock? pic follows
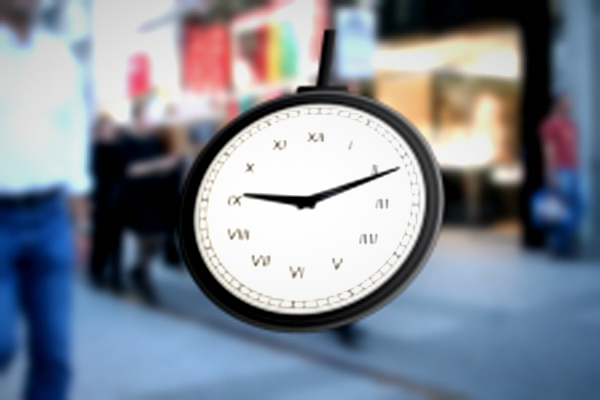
9:11
